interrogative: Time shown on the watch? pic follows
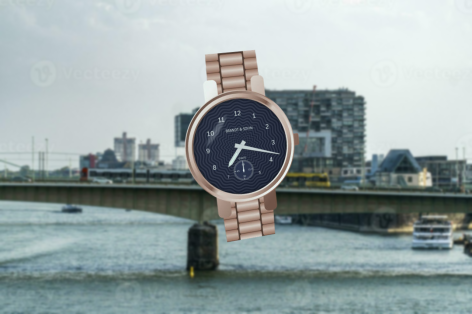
7:18
